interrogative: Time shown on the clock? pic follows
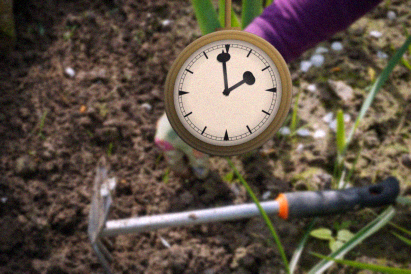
1:59
